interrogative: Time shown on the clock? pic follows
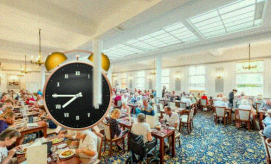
7:45
